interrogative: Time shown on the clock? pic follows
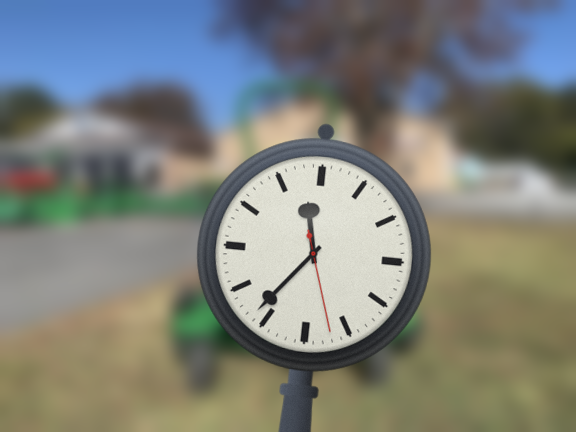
11:36:27
